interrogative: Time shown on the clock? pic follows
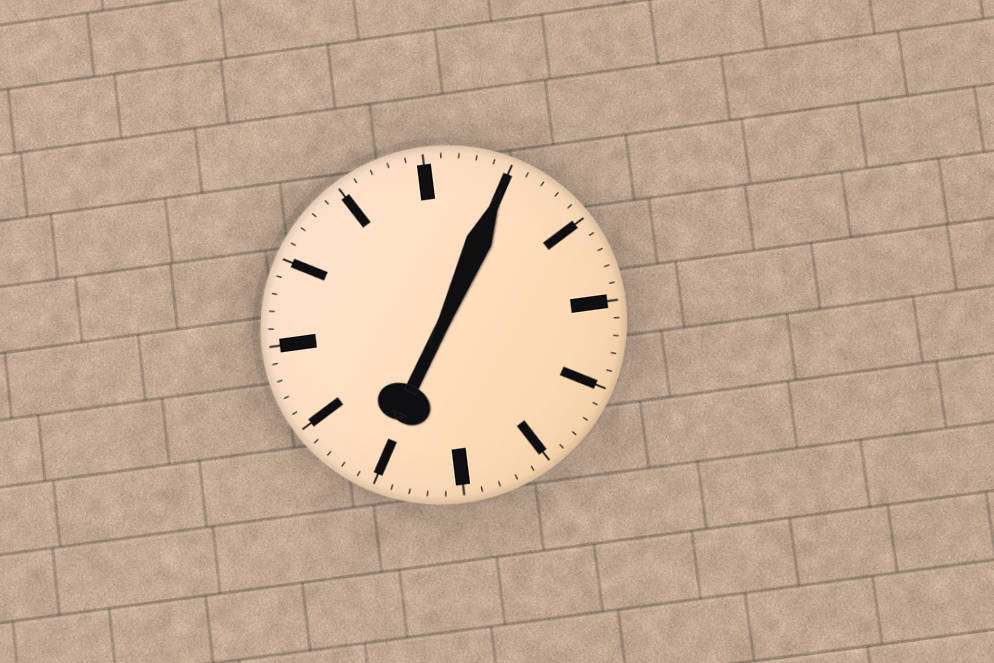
7:05
